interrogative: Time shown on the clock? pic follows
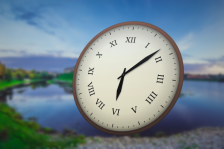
6:08
